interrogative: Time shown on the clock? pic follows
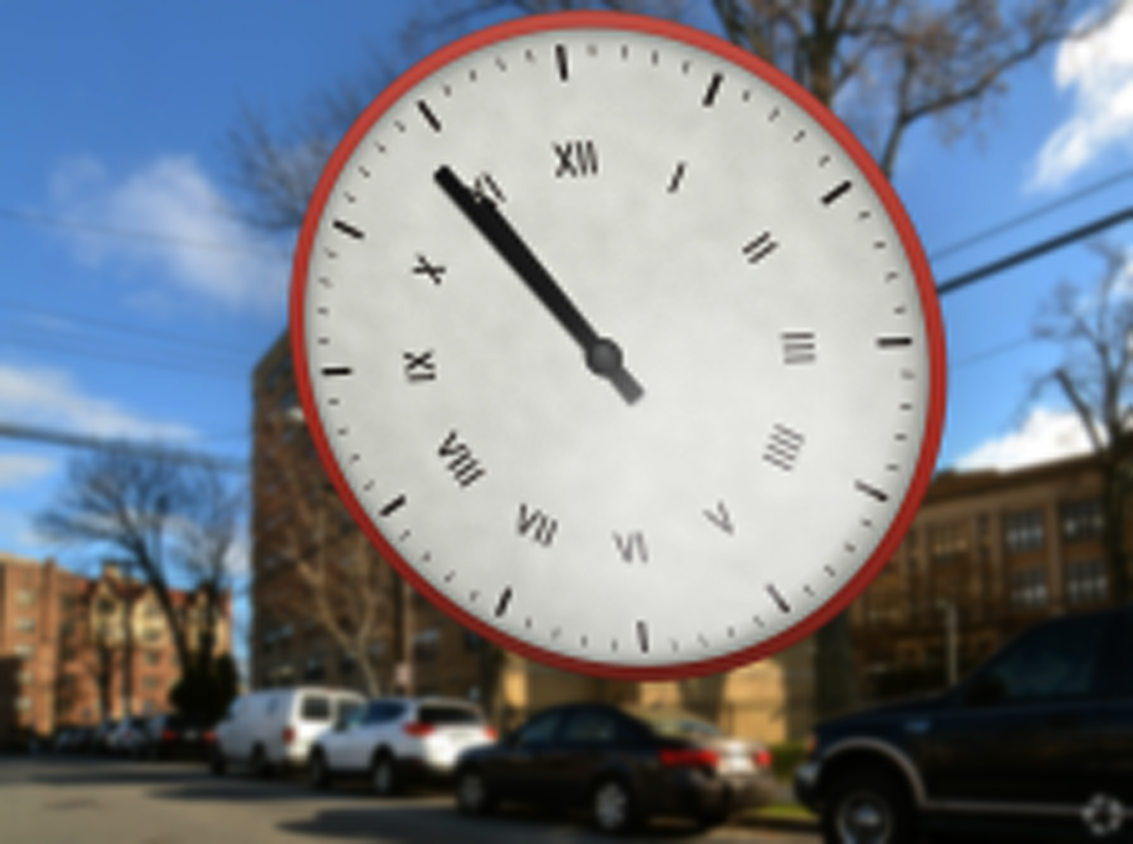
10:54
